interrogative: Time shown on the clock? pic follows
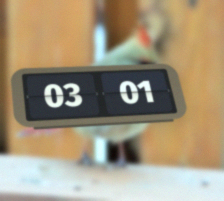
3:01
